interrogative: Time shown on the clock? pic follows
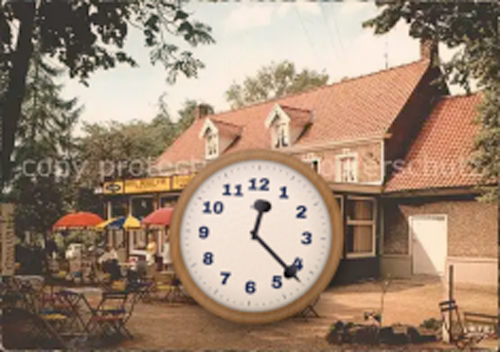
12:22
